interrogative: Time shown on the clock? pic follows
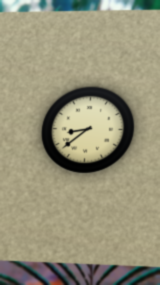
8:38
